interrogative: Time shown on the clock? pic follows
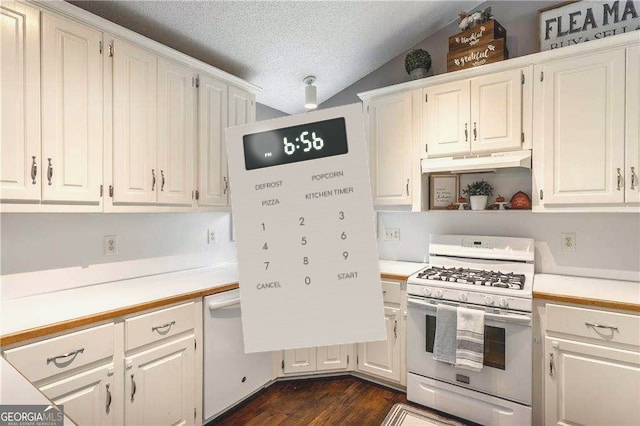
6:56
